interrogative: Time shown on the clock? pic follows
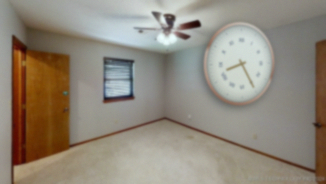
8:25
